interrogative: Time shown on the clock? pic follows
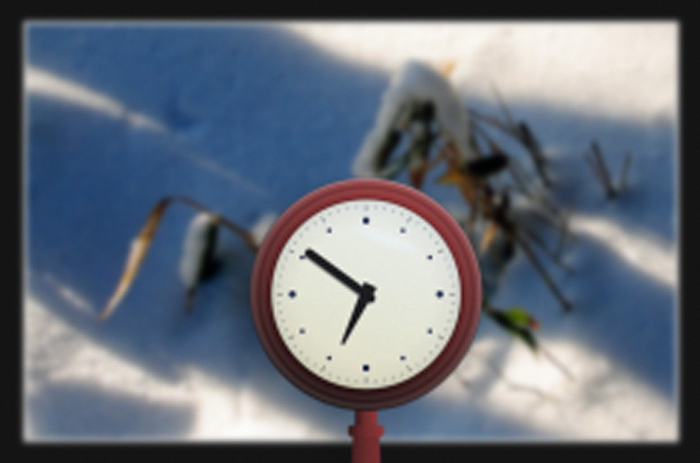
6:51
